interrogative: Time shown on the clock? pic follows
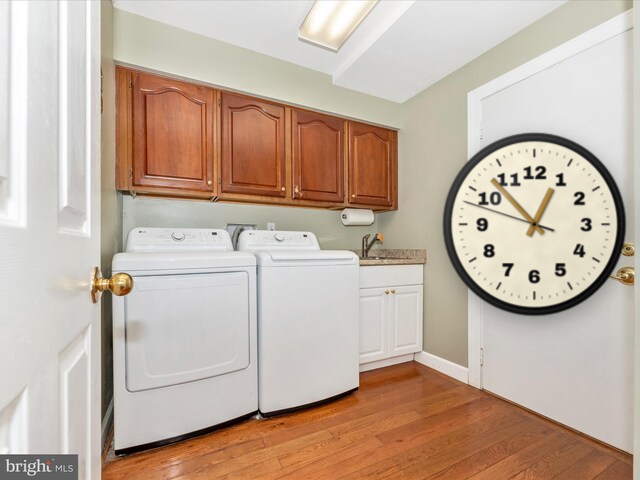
12:52:48
